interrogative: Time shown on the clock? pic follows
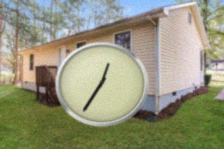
12:35
